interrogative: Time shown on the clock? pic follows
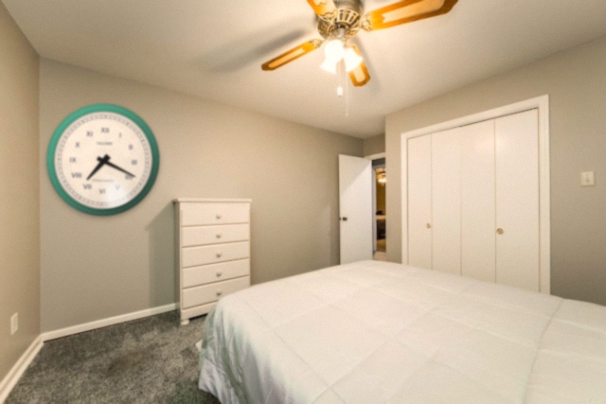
7:19
